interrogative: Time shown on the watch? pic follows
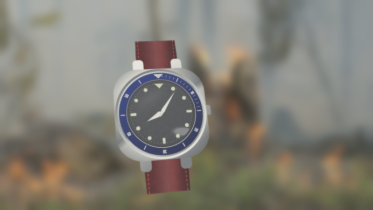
8:06
